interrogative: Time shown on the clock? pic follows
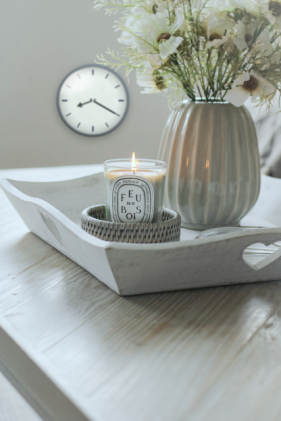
8:20
